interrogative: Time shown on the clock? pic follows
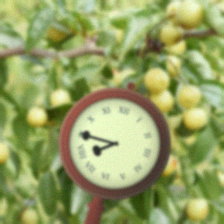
7:45
